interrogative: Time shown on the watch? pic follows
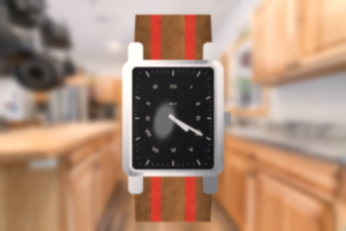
4:20
